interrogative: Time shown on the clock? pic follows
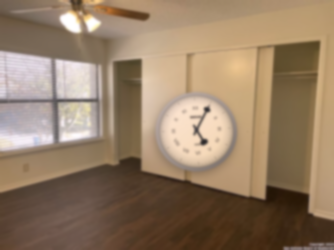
5:05
